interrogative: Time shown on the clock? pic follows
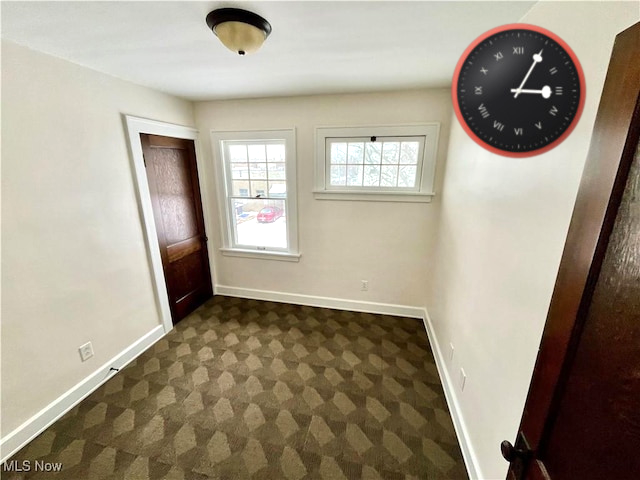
3:05
